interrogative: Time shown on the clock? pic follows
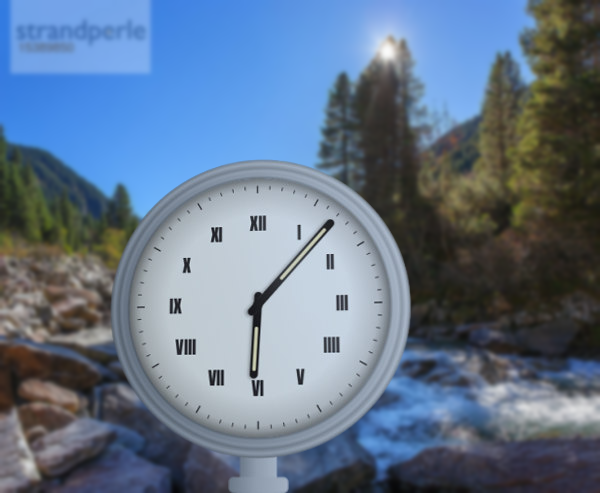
6:07
